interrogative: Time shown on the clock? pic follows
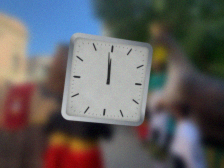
11:59
